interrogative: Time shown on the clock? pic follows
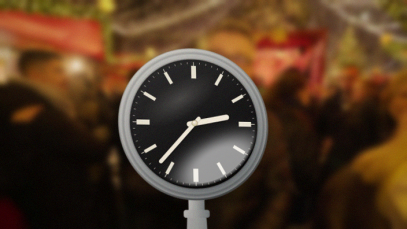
2:37
